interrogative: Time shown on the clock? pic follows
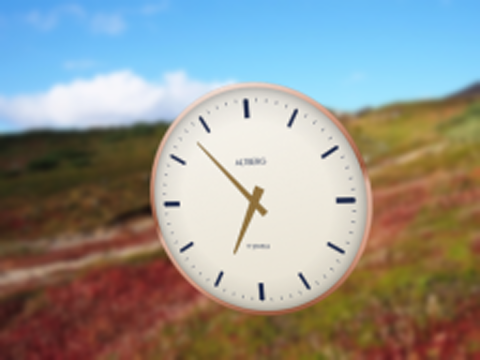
6:53
